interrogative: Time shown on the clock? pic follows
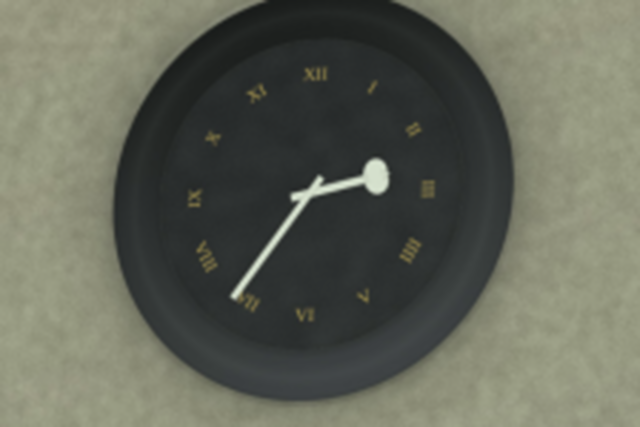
2:36
